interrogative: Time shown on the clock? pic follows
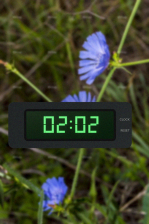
2:02
